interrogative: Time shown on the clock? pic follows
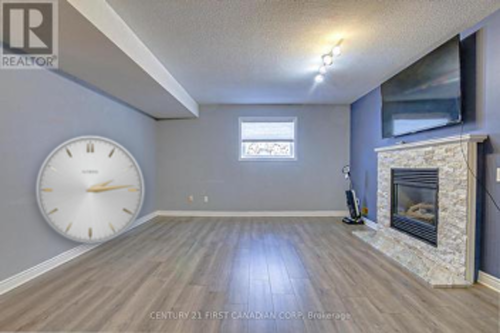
2:14
